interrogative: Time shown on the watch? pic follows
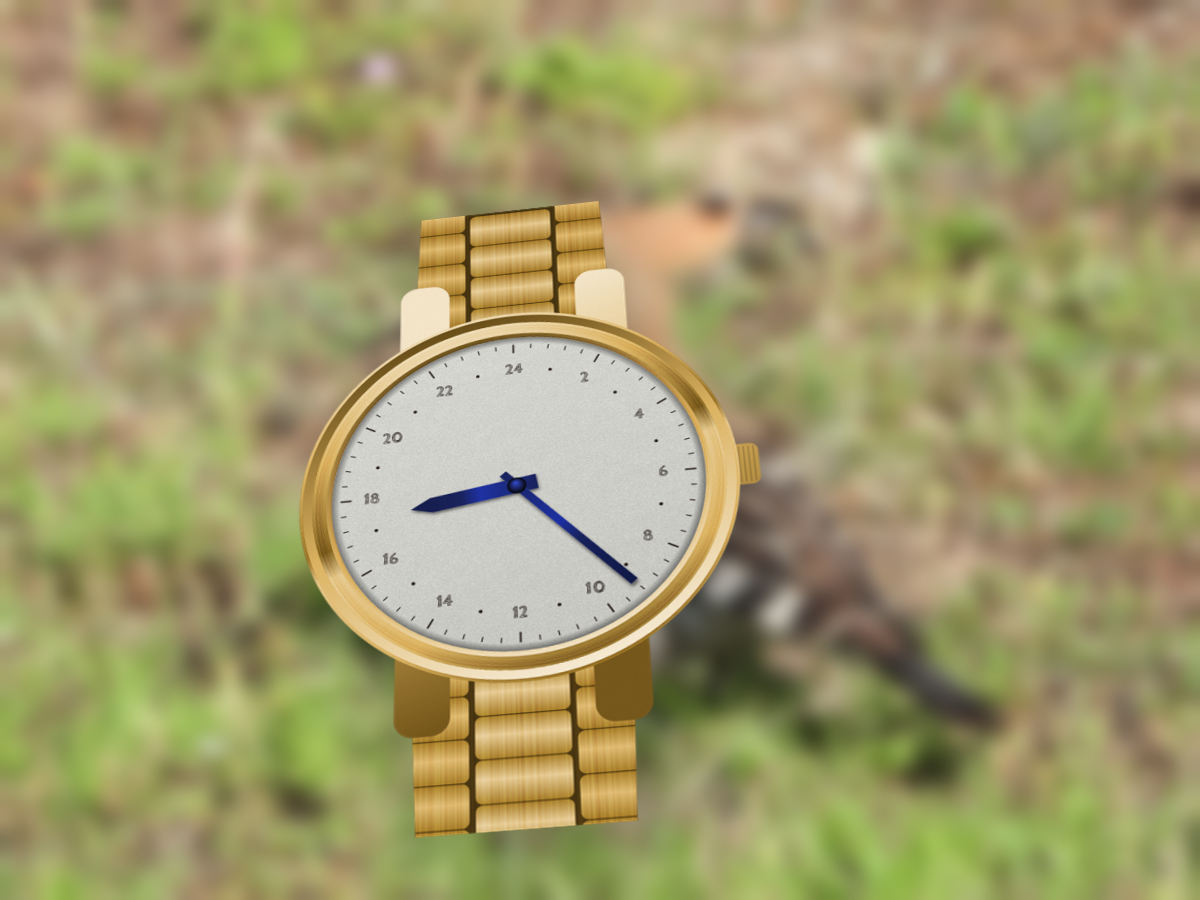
17:23
